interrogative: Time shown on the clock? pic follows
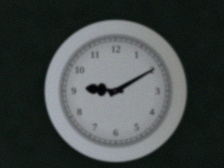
9:10
